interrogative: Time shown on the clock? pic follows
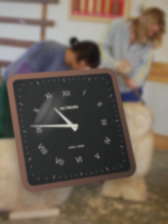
10:46
